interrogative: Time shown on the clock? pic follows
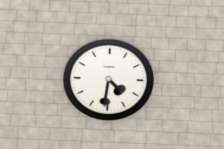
4:31
